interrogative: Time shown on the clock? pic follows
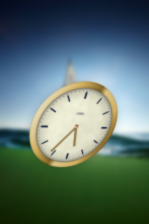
5:36
